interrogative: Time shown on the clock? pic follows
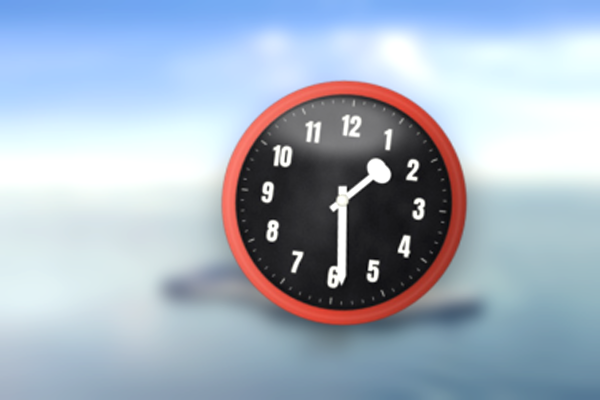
1:29
